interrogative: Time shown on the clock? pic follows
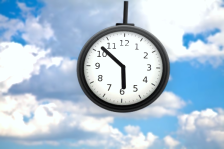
5:52
